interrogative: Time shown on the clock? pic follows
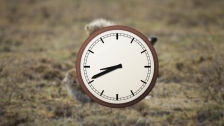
8:41
